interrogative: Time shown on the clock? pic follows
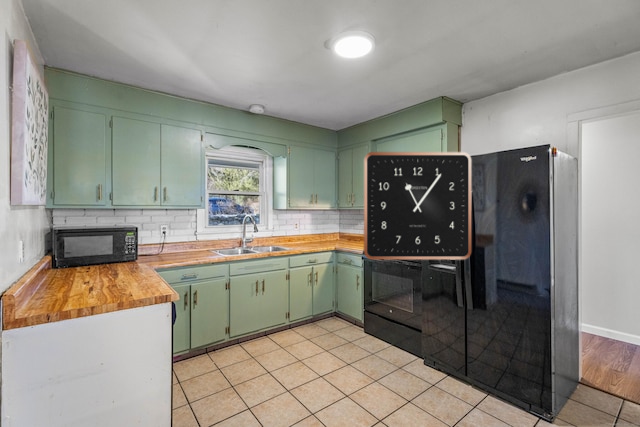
11:06
